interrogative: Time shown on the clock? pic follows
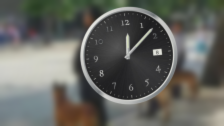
12:08
